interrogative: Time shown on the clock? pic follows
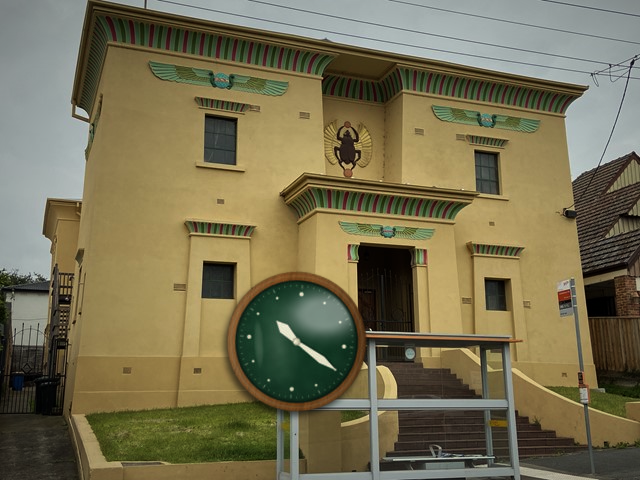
10:20
